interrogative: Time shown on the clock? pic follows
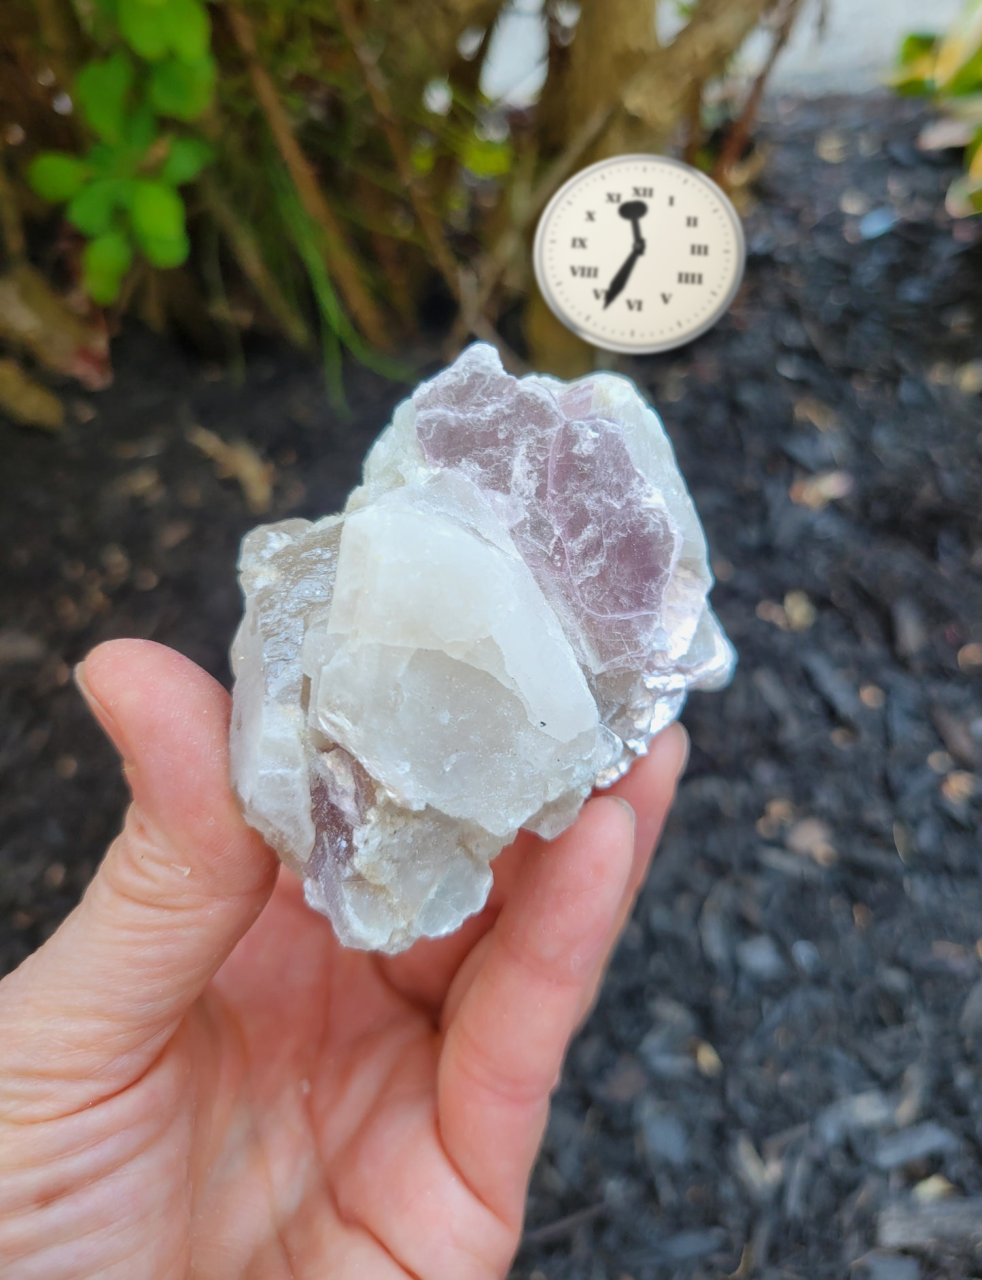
11:34
